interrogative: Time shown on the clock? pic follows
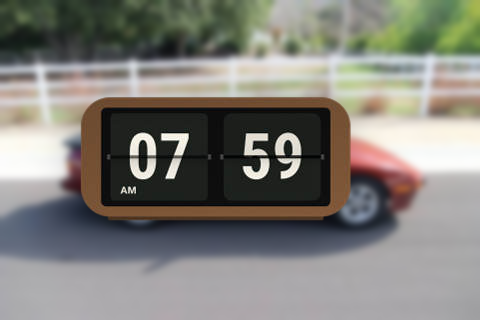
7:59
